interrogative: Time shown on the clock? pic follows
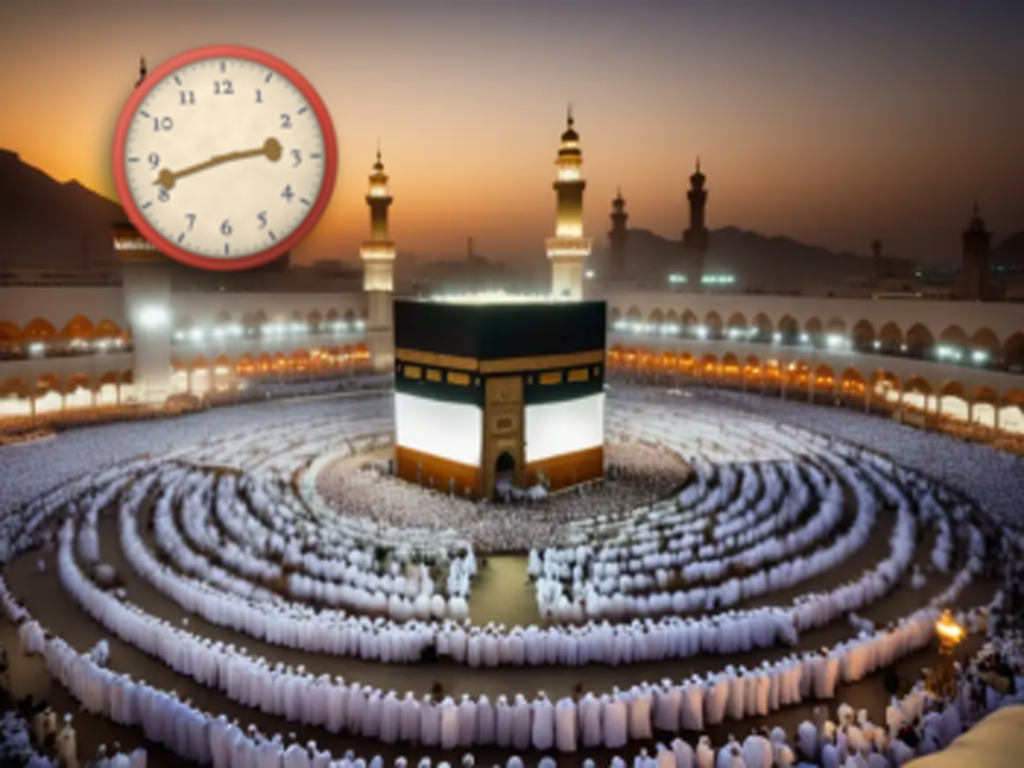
2:42
